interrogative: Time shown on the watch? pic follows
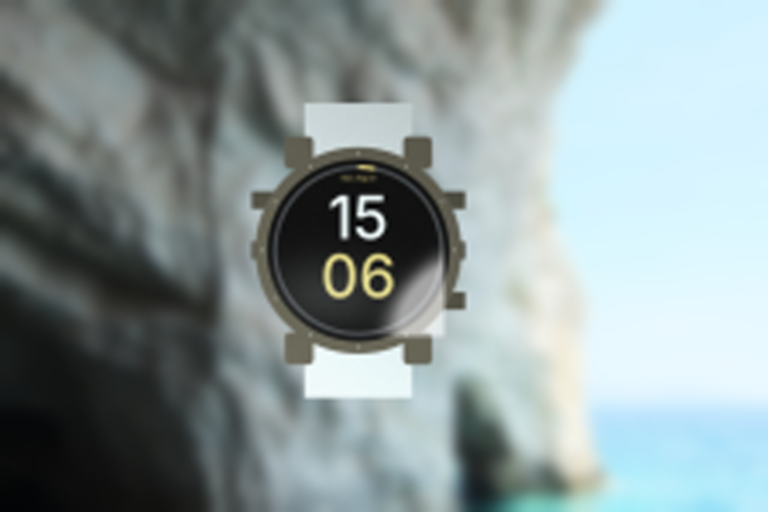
15:06
